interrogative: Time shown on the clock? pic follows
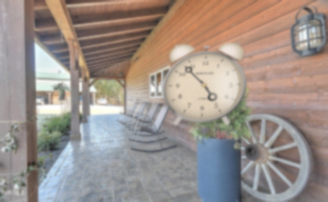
4:53
